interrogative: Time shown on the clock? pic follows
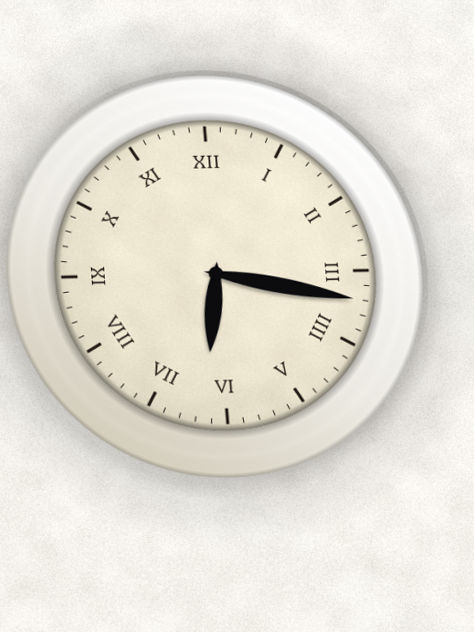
6:17
